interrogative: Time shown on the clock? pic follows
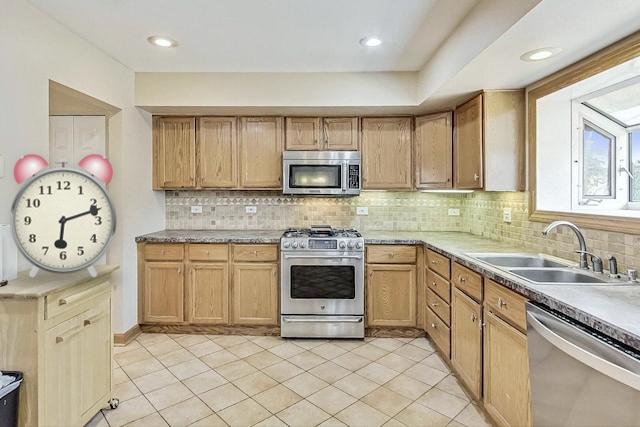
6:12
